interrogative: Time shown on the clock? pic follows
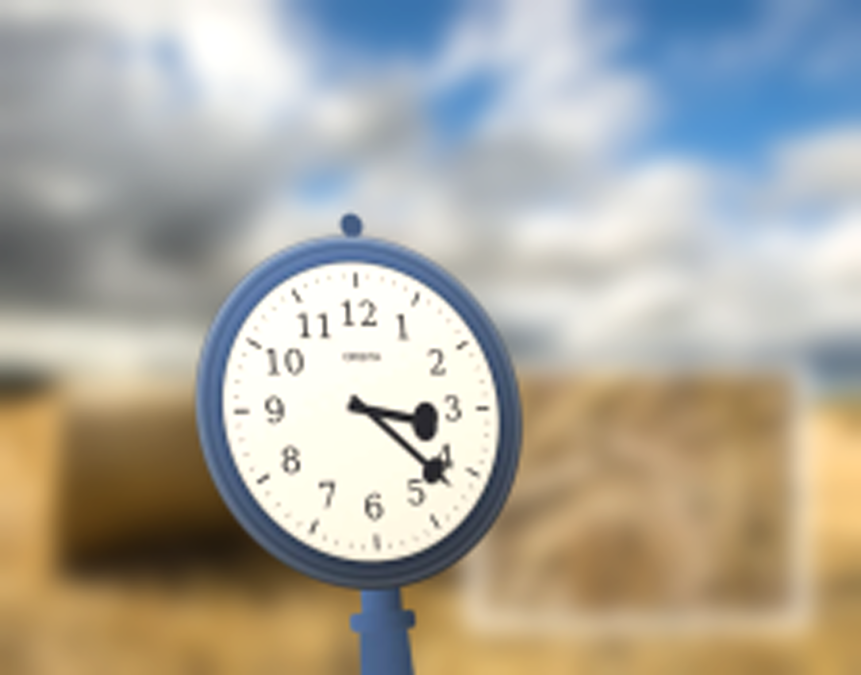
3:22
